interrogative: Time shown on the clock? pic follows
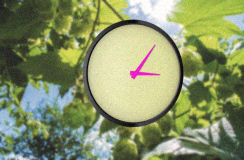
3:06
